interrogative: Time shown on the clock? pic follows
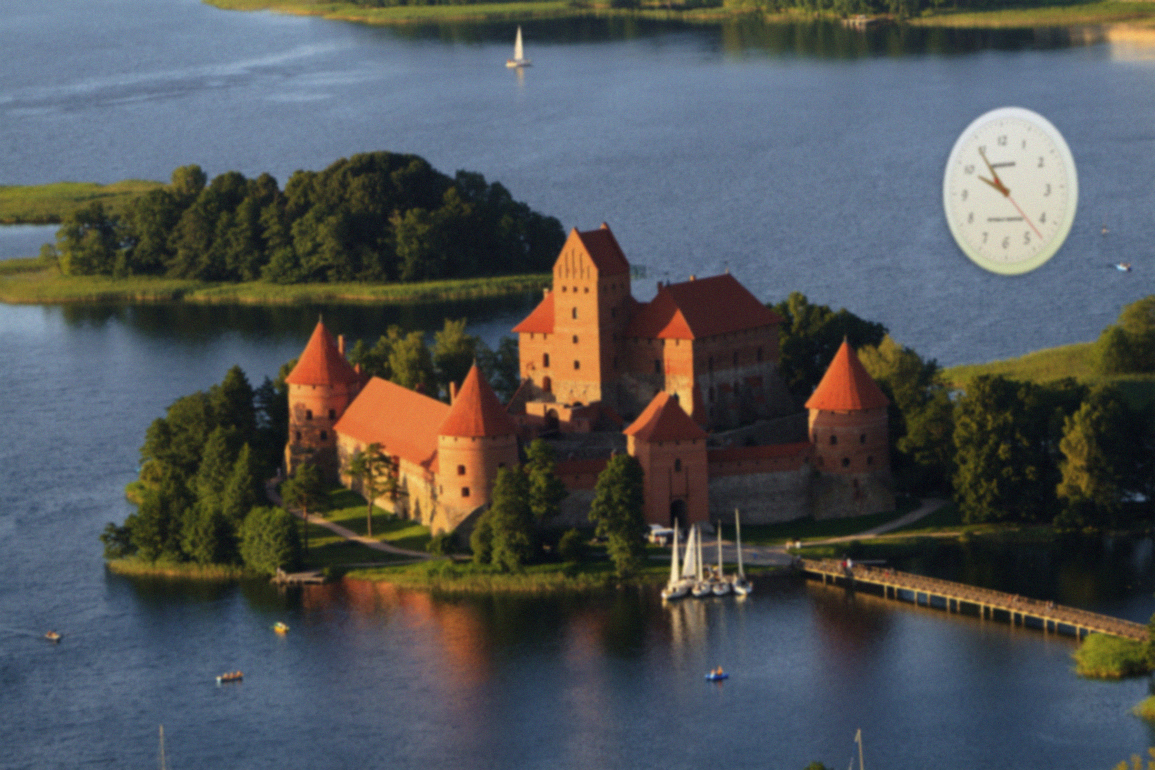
9:54:23
